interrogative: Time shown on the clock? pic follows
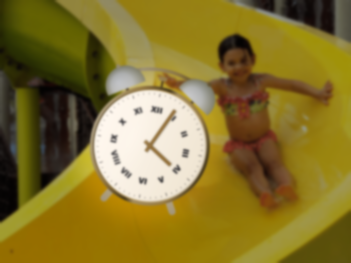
4:04
